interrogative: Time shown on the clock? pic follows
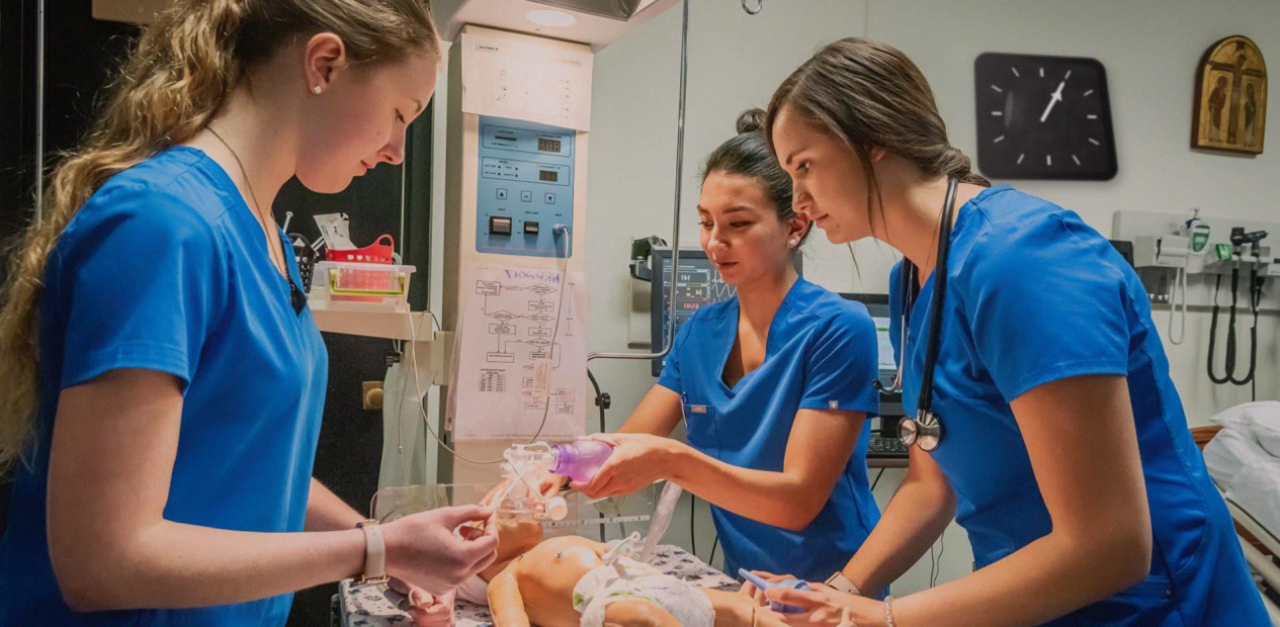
1:05
